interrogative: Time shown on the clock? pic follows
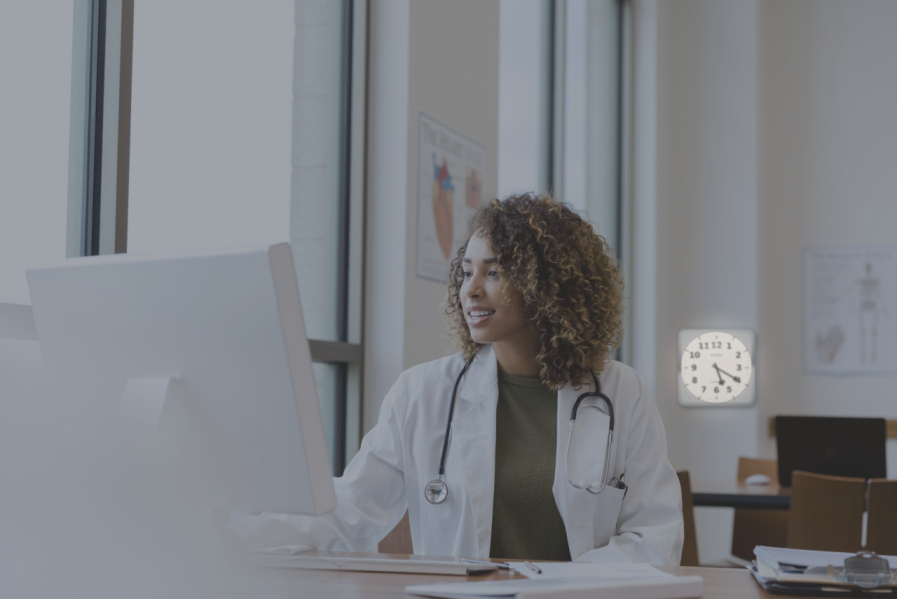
5:20
